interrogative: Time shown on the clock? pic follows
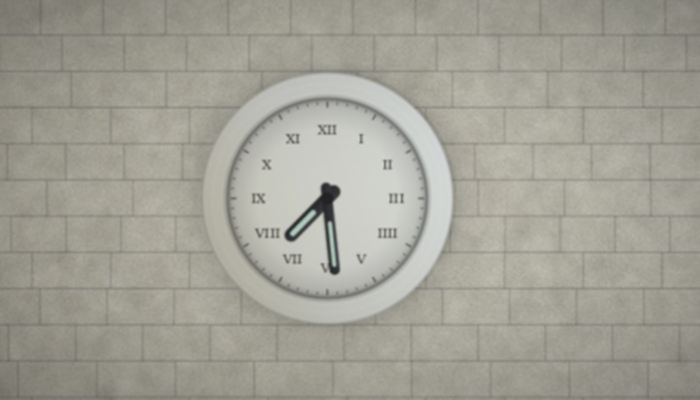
7:29
